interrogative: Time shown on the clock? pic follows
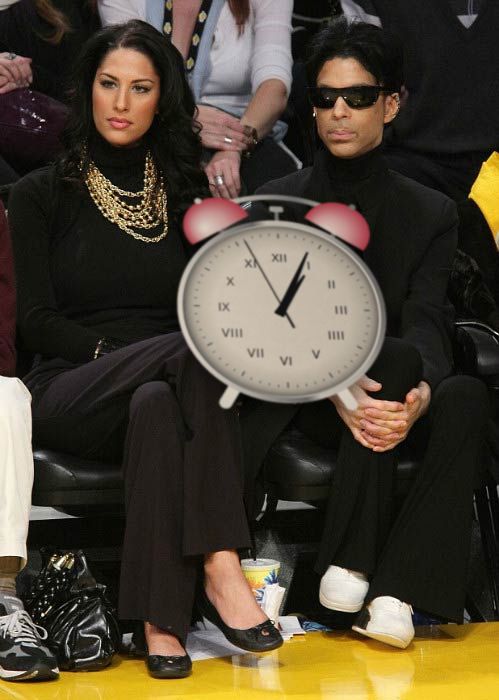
1:03:56
